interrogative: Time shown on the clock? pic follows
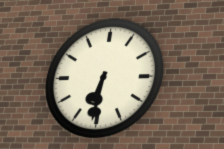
6:31
